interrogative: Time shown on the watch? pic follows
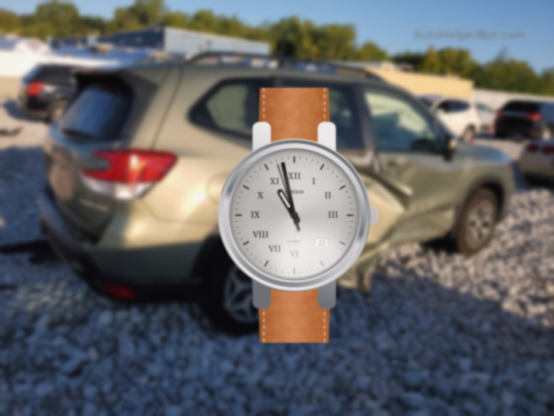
10:57:57
